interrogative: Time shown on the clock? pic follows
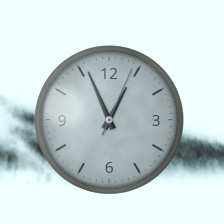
12:56:04
